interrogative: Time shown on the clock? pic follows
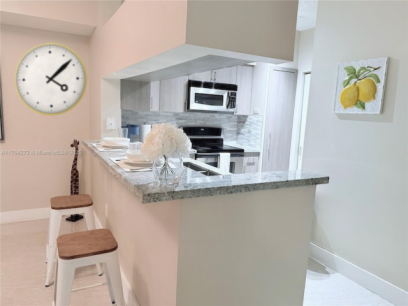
4:08
